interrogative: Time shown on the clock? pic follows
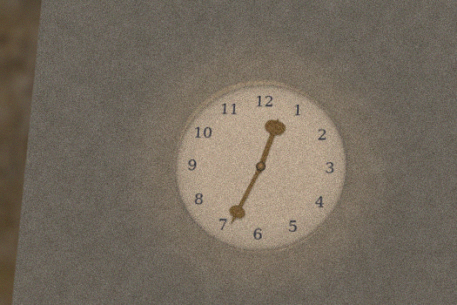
12:34
